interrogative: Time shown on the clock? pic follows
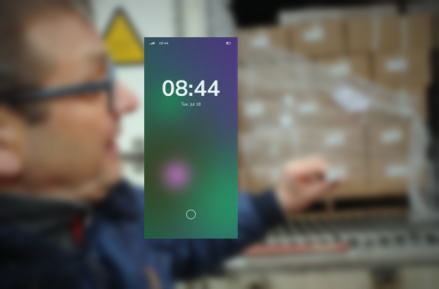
8:44
